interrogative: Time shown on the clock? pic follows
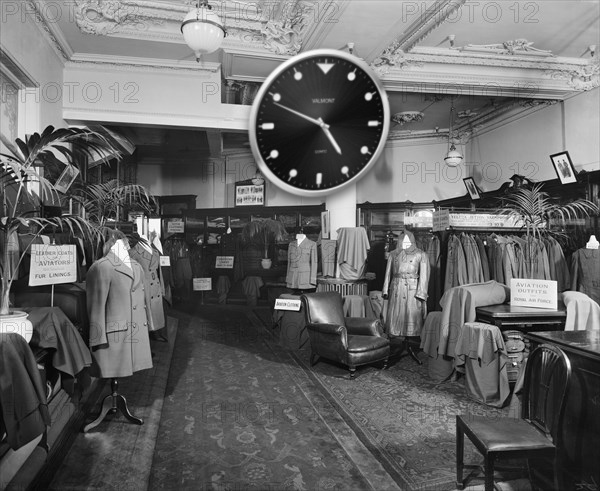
4:49
